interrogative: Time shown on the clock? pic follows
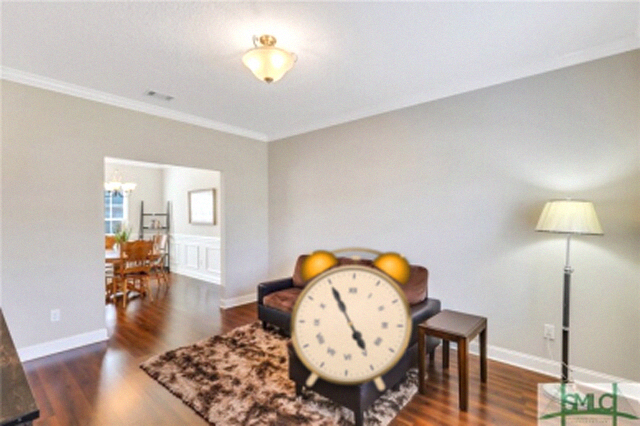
4:55
